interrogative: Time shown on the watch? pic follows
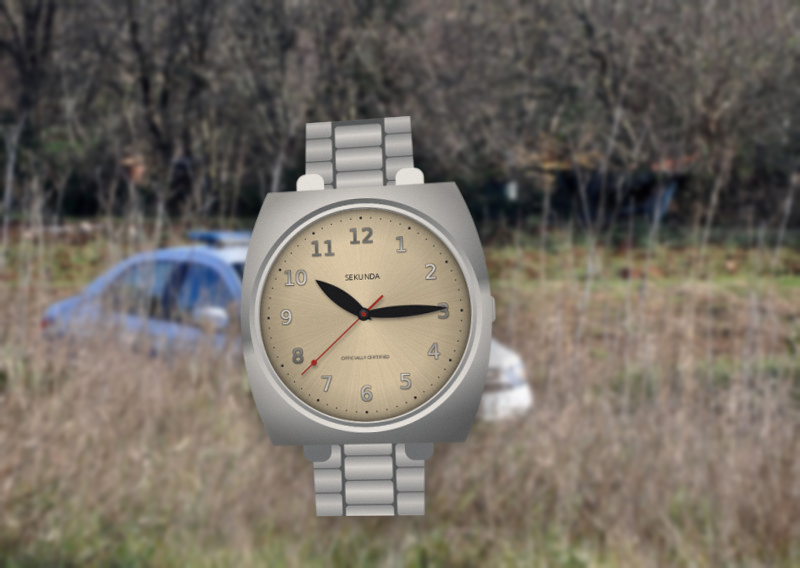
10:14:38
